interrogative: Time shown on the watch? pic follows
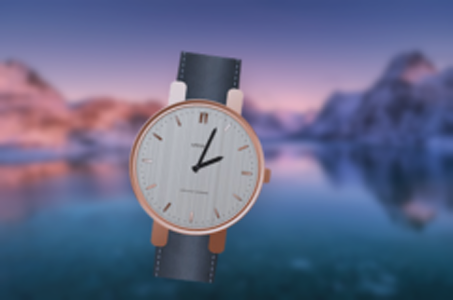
2:03
